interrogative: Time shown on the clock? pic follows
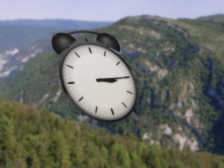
3:15
